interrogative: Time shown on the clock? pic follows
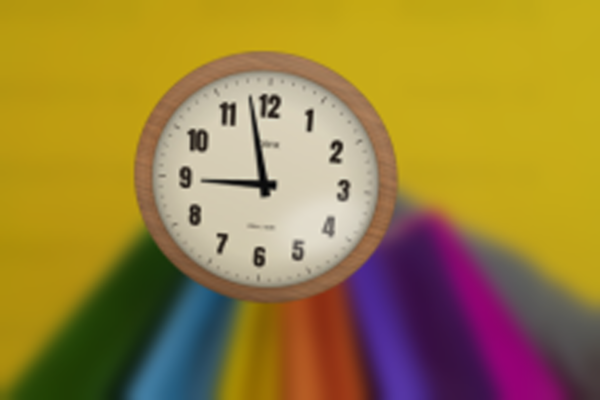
8:58
